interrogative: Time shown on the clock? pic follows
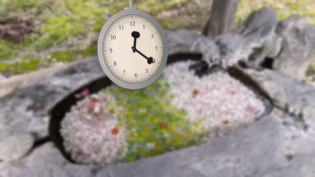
12:21
